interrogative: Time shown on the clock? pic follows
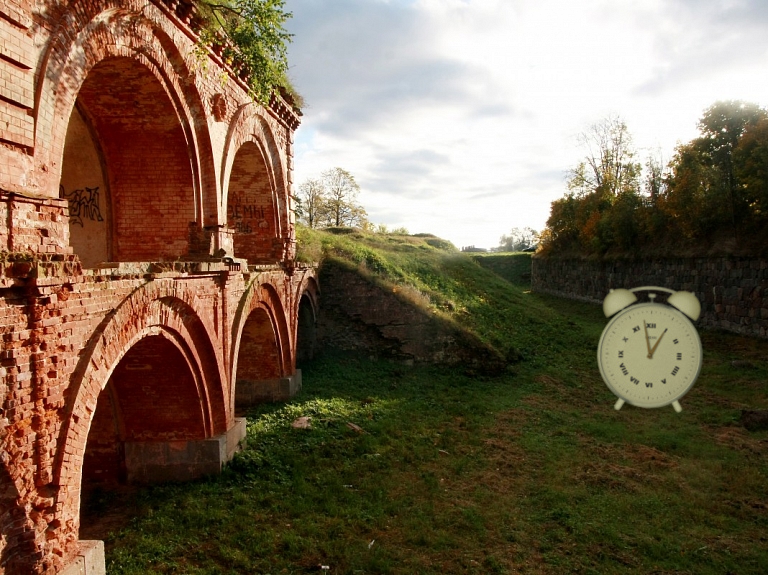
12:58
